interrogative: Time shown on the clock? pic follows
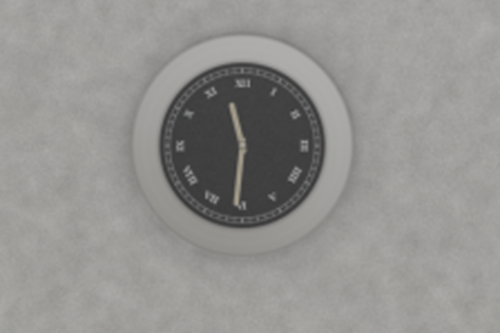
11:31
